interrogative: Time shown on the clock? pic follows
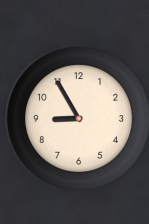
8:55
